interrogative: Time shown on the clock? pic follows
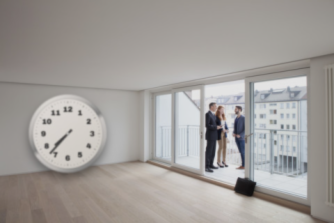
7:37
